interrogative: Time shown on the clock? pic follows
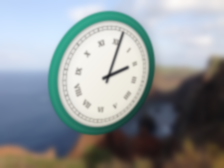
2:01
